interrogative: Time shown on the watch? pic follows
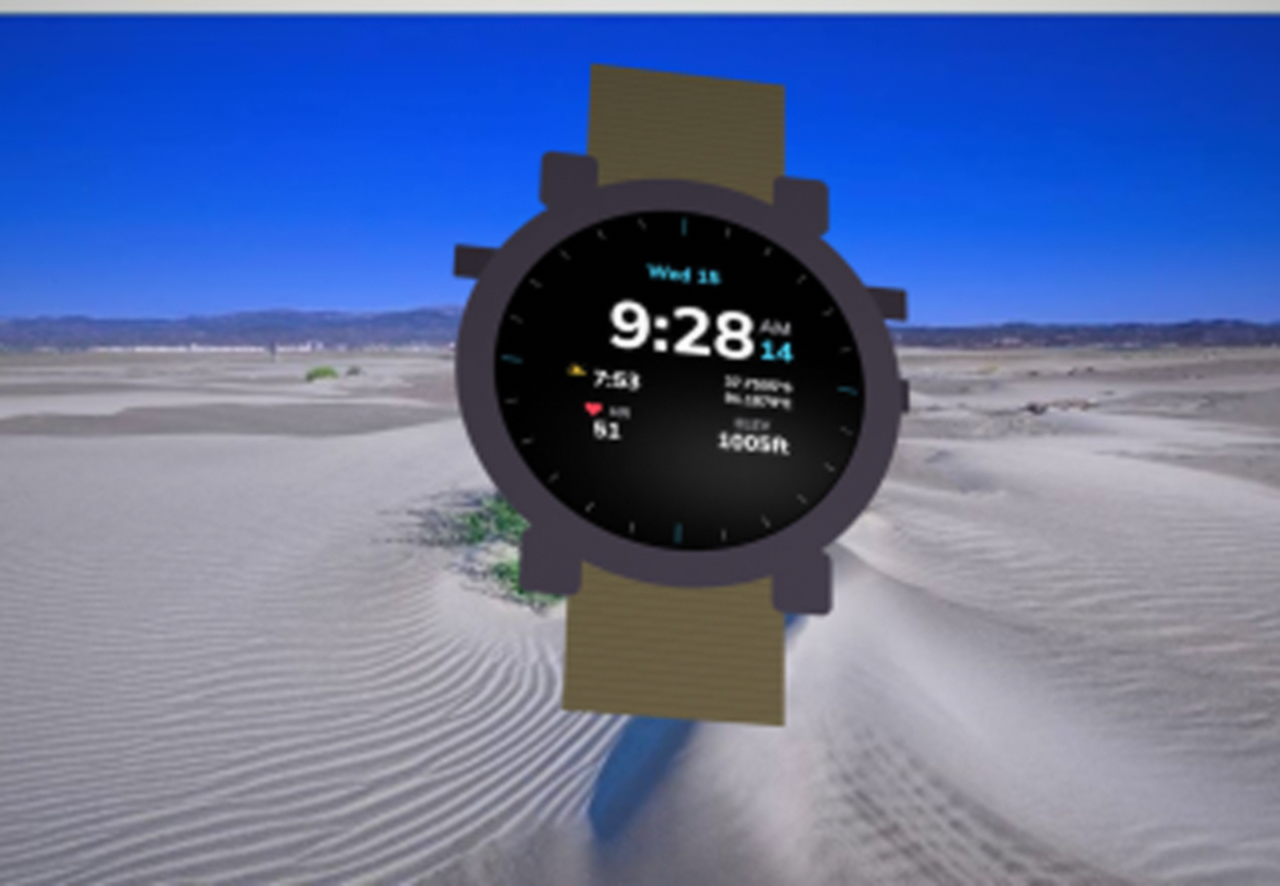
9:28
